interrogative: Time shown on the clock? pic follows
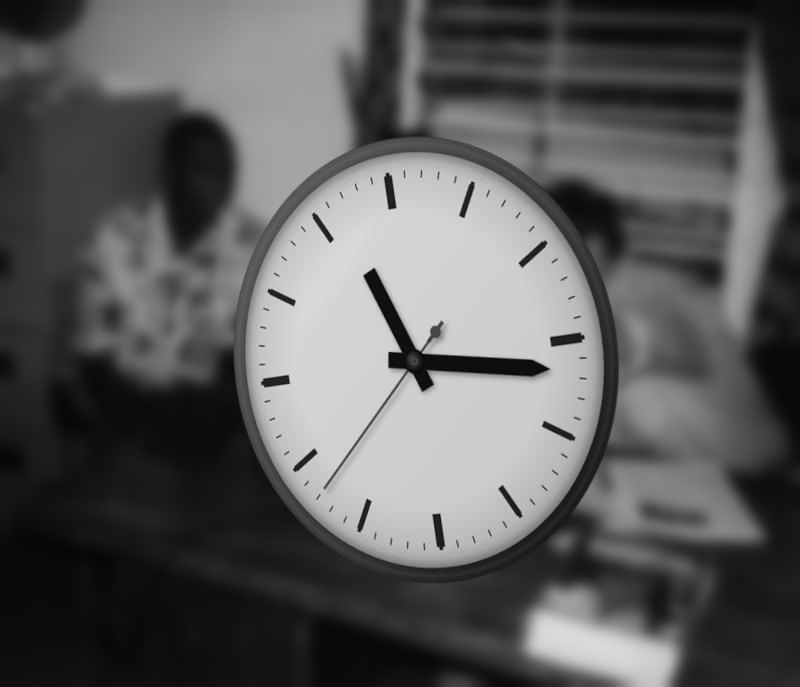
11:16:38
